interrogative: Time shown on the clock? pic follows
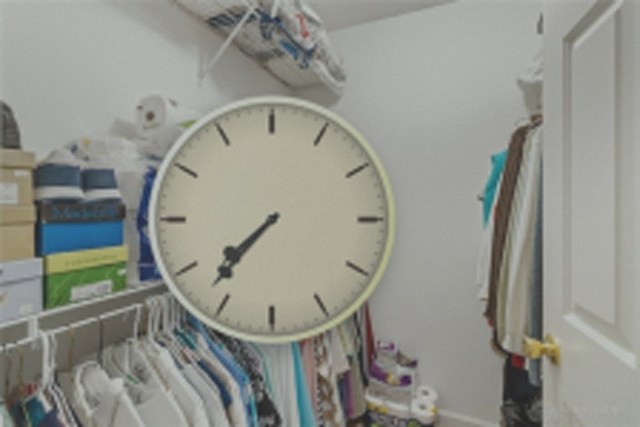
7:37
